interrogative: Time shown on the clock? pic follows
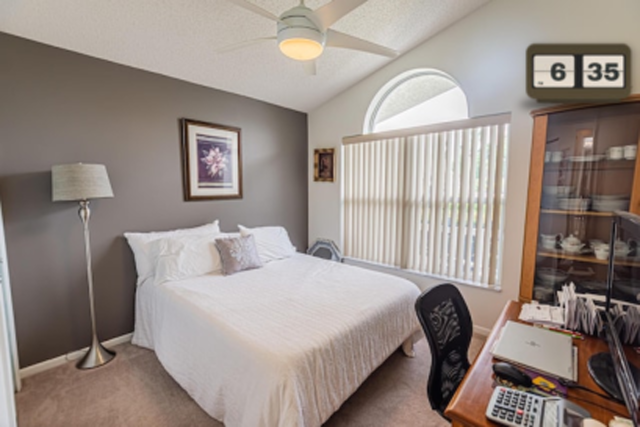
6:35
